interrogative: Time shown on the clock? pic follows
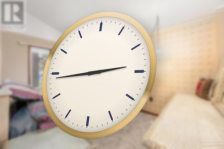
2:44
